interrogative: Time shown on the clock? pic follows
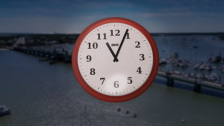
11:04
